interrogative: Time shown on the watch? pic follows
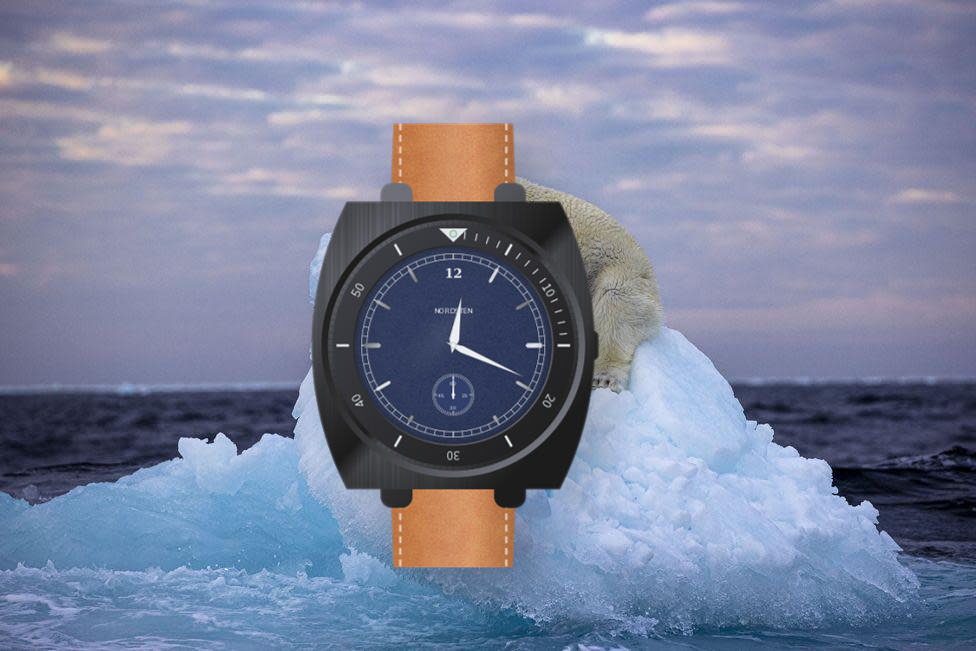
12:19
